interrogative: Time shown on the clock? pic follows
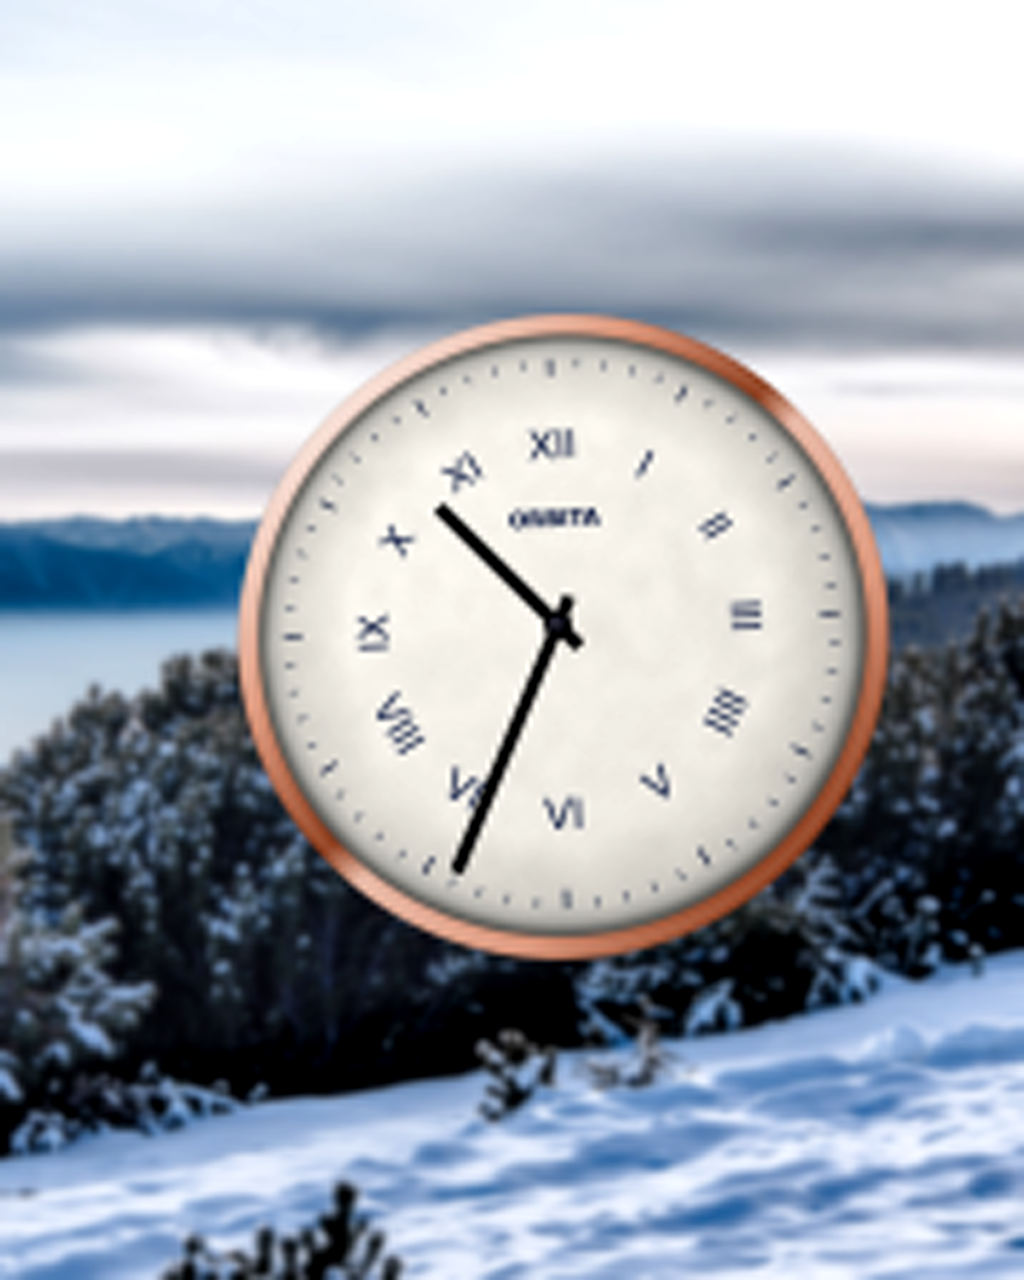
10:34
